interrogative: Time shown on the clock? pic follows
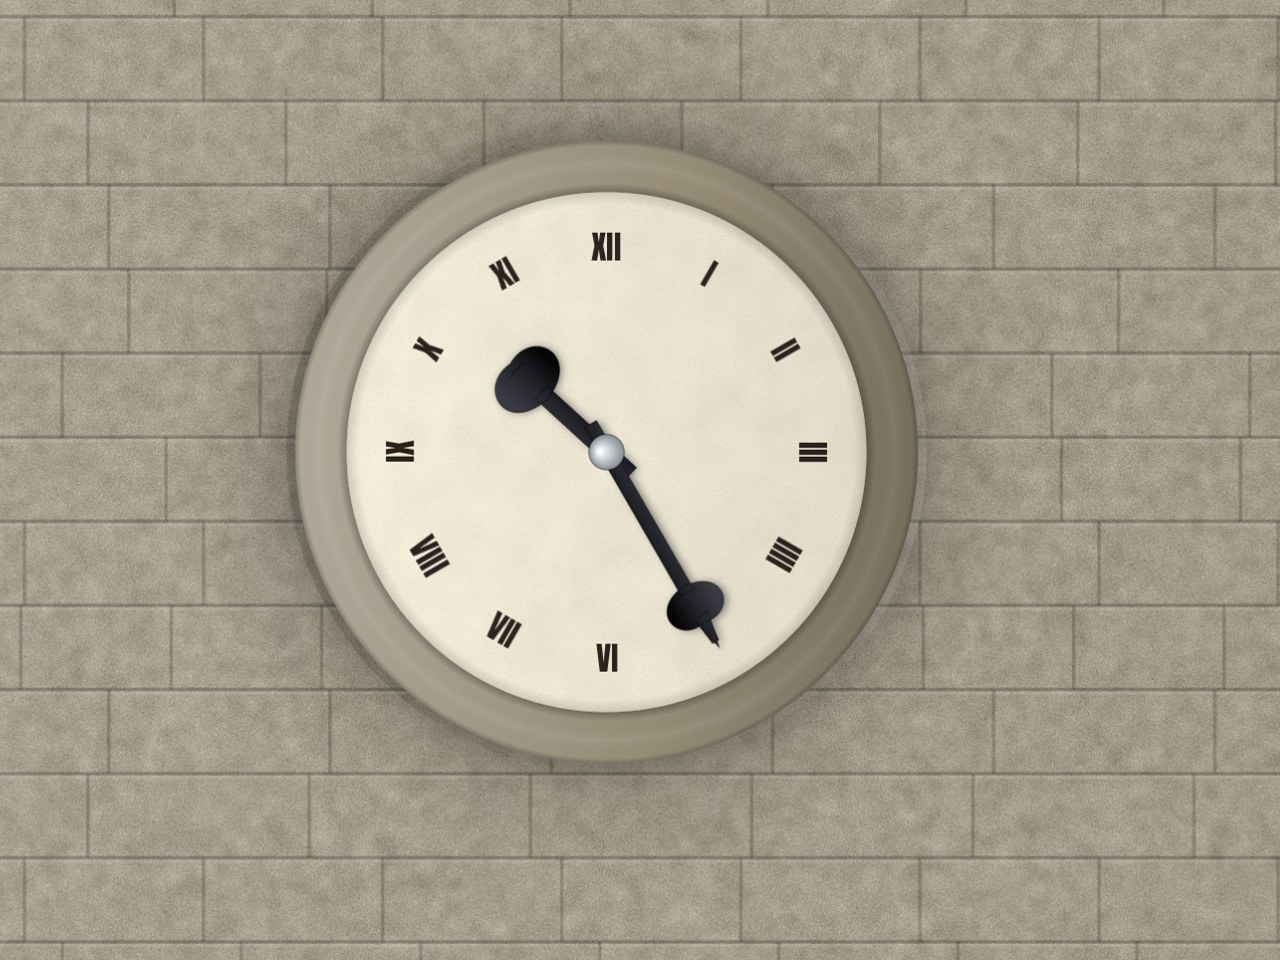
10:25
